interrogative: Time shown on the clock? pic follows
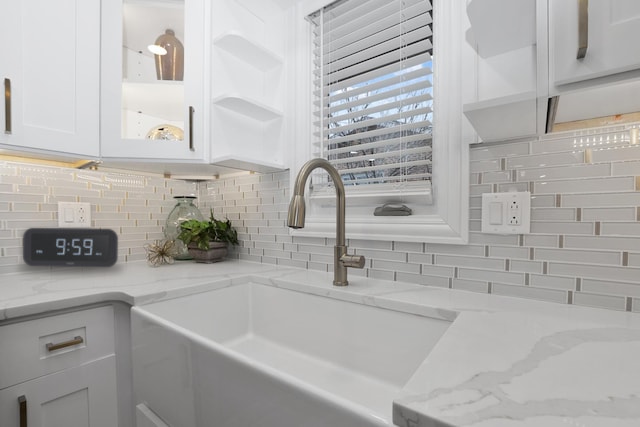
9:59
